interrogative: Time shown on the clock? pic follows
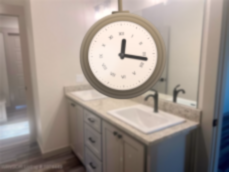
12:17
